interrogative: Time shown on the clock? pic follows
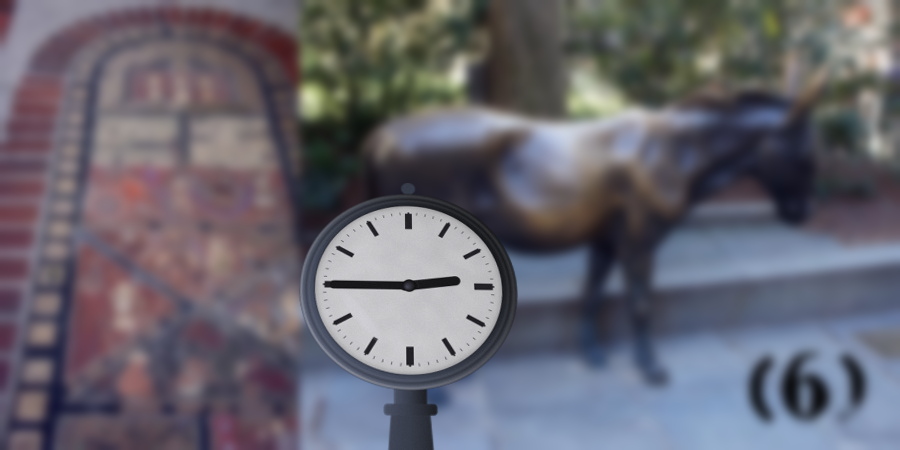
2:45
